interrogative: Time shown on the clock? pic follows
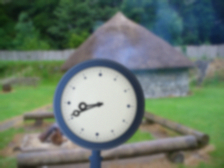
8:41
